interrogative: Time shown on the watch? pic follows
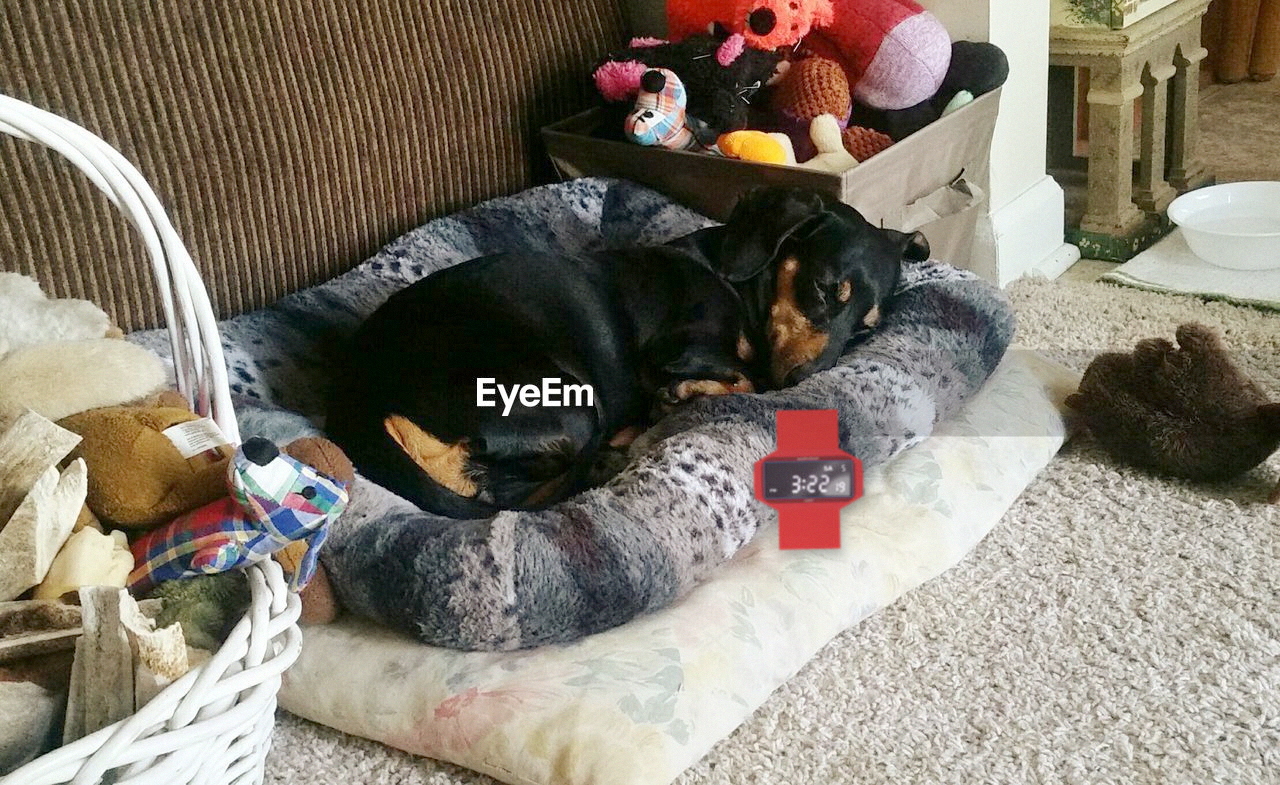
3:22
